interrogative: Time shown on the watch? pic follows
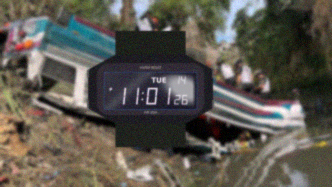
11:01:26
